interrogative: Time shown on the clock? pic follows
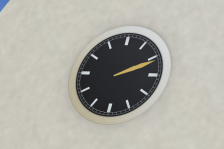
2:11
